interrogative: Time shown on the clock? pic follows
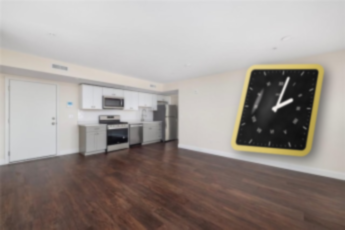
2:02
